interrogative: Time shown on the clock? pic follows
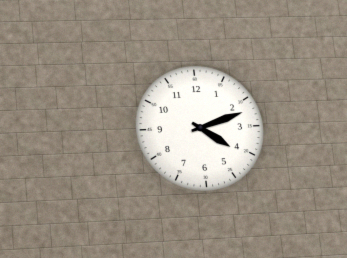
4:12
